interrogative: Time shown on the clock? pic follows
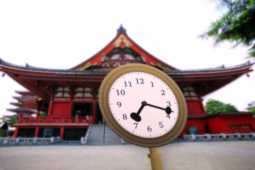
7:18
